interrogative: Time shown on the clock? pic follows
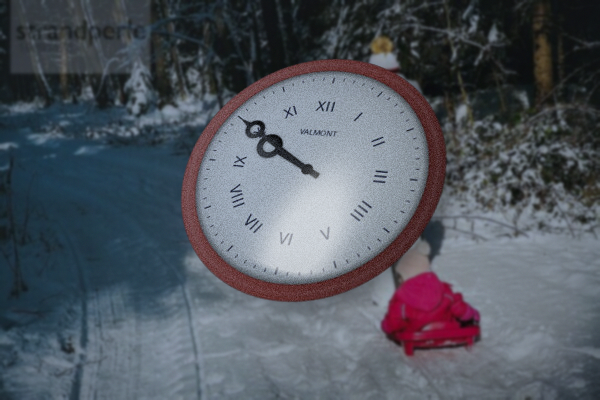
9:50
